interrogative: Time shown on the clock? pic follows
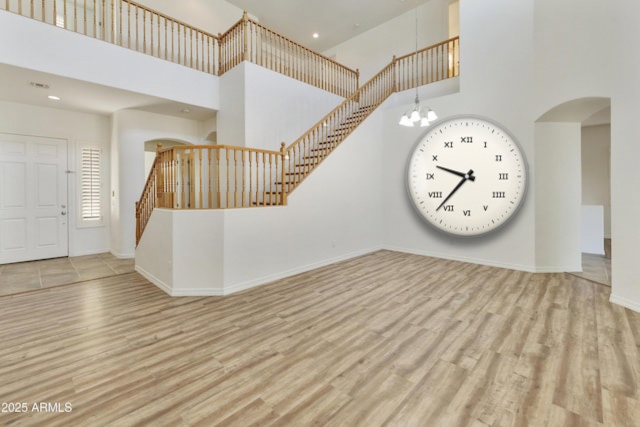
9:37
